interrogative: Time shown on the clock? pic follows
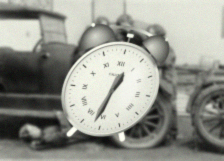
12:32
